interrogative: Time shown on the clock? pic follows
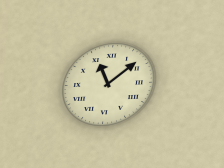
11:08
